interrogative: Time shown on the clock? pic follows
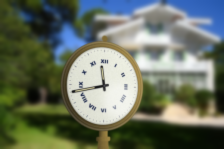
11:43
